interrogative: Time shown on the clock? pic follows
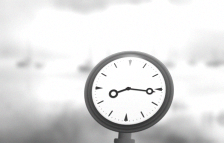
8:16
